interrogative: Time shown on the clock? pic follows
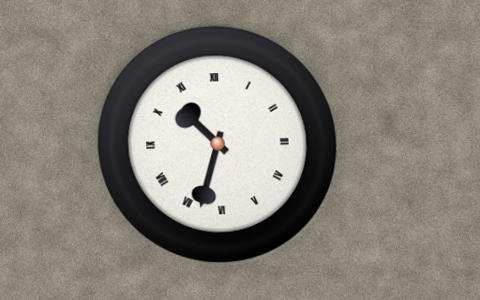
10:33
